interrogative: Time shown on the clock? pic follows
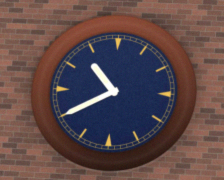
10:40
